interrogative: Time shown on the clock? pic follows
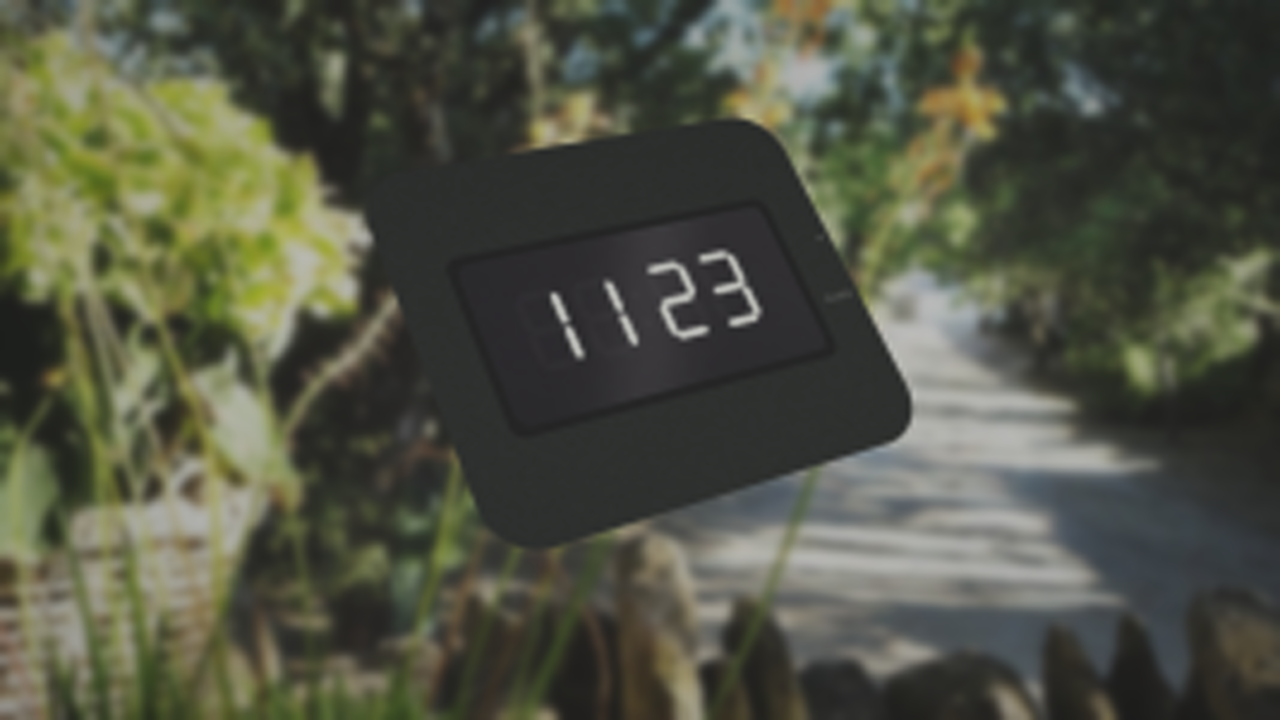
11:23
